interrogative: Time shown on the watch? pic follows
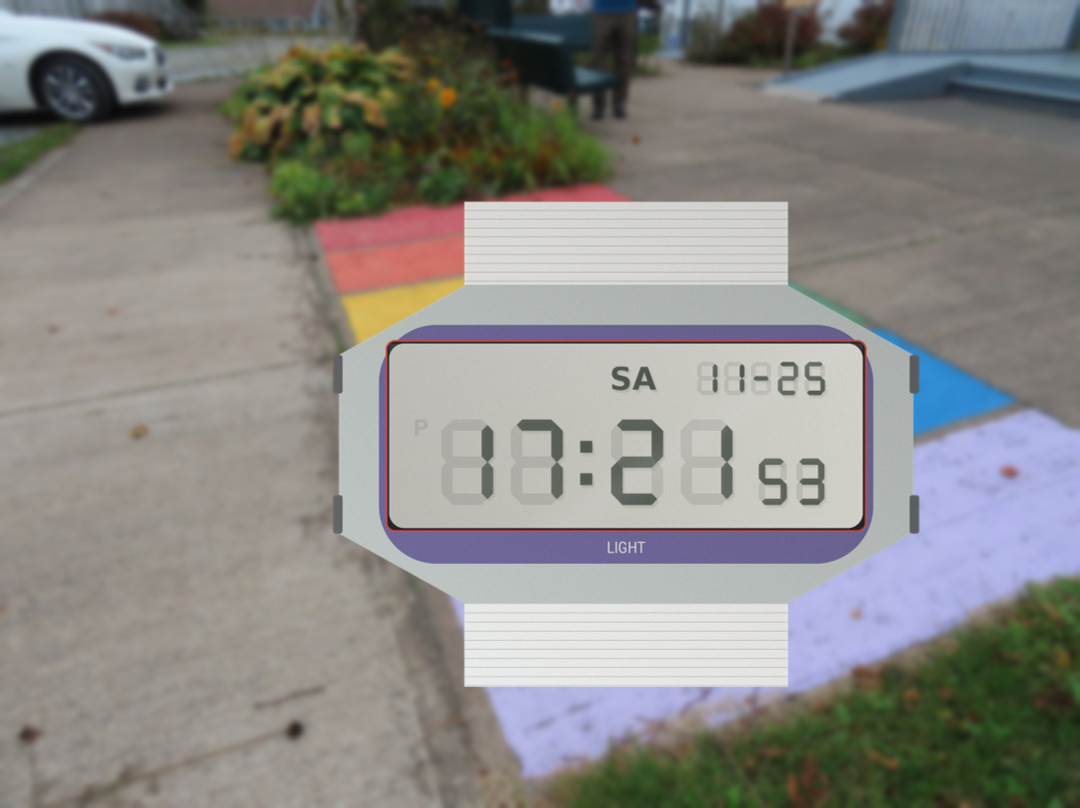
17:21:53
